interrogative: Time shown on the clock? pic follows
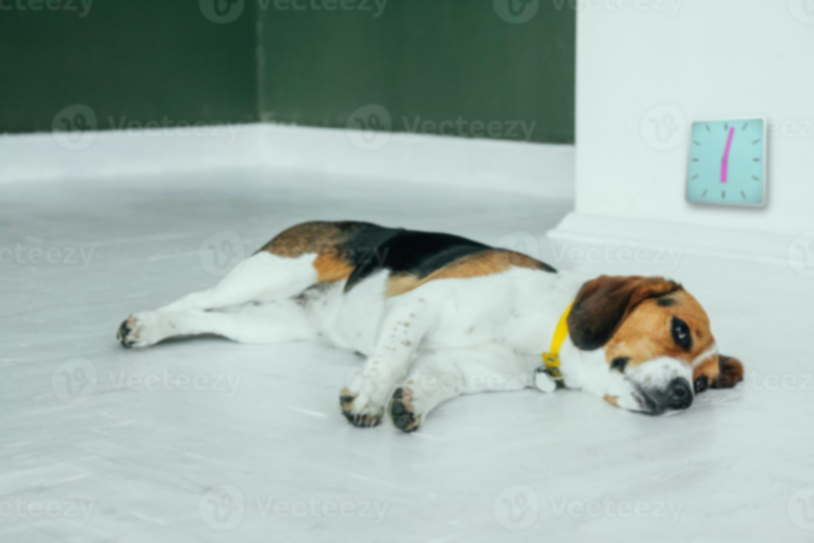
6:02
